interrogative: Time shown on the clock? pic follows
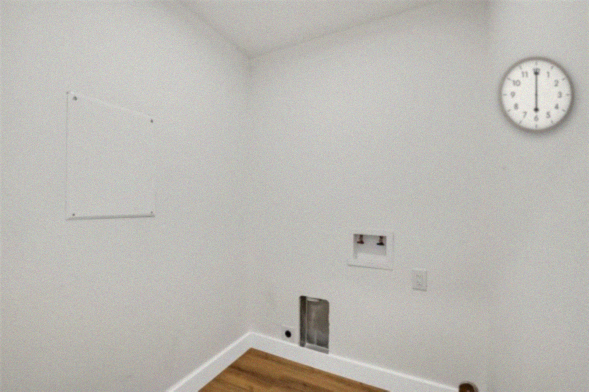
6:00
